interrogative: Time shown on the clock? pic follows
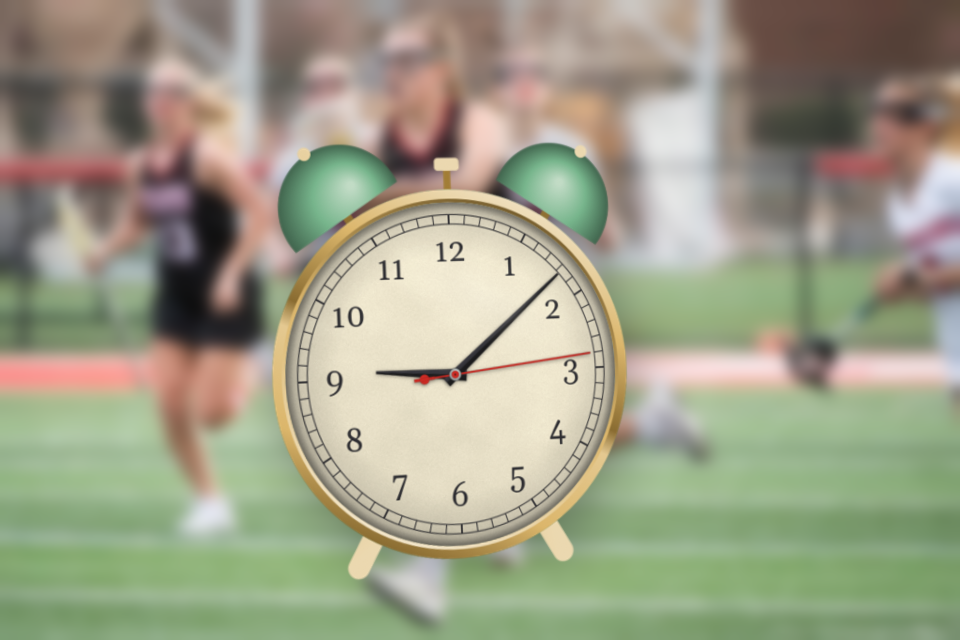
9:08:14
